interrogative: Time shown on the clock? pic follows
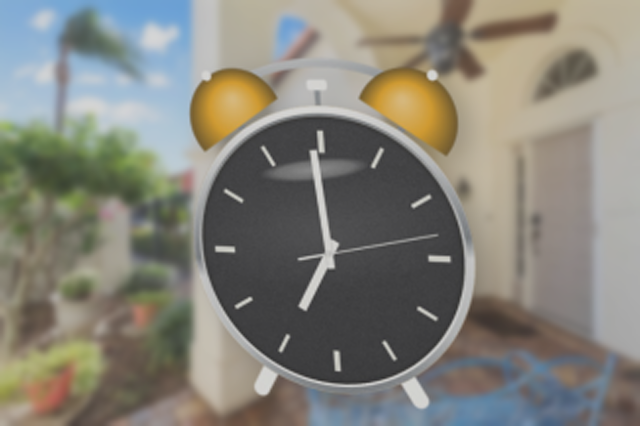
6:59:13
